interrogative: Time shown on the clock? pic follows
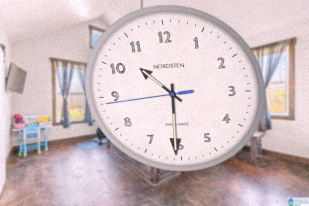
10:30:44
